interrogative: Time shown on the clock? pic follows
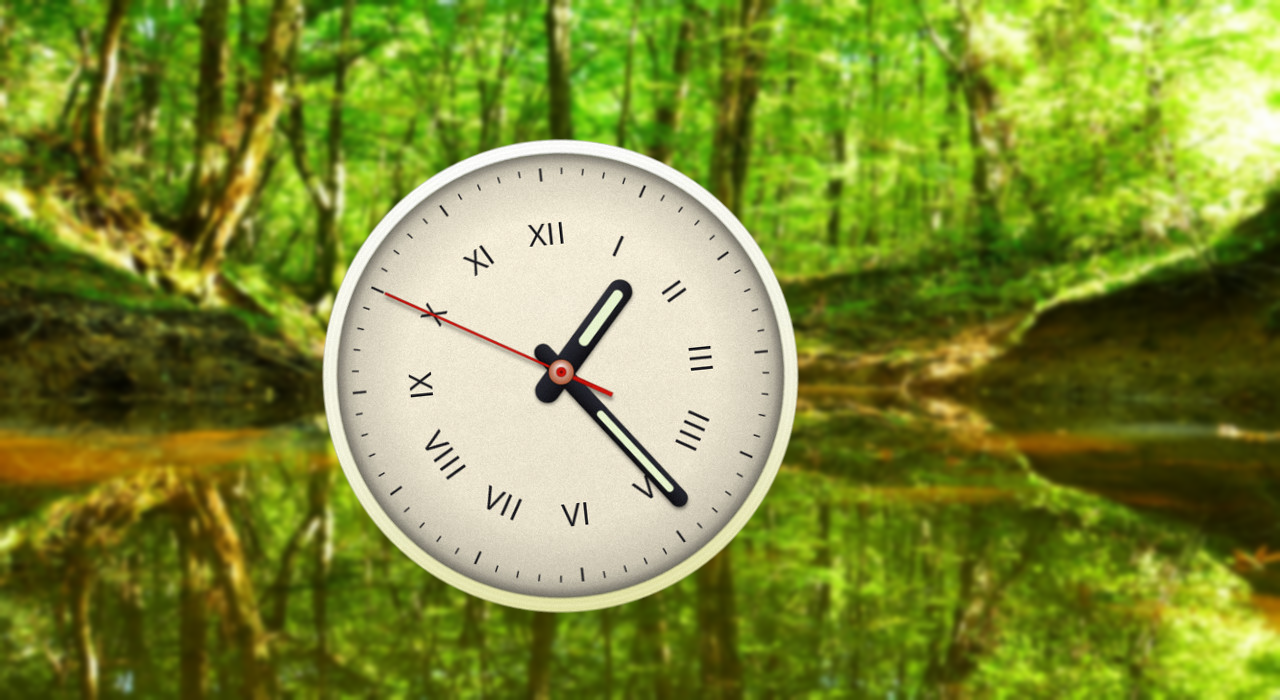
1:23:50
